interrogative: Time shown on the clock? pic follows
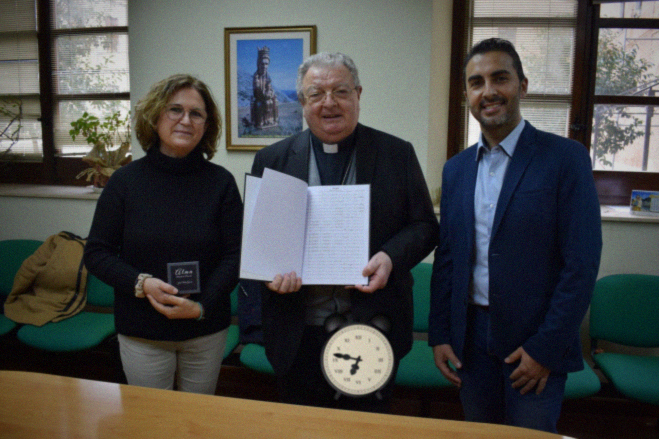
6:47
